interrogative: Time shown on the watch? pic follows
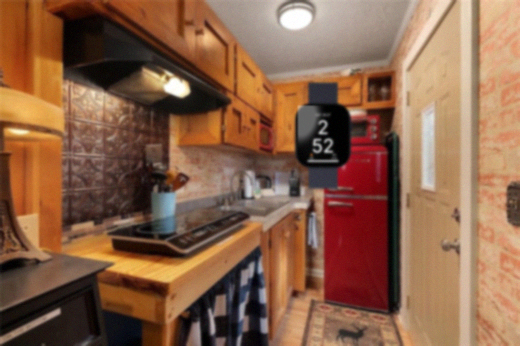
2:52
